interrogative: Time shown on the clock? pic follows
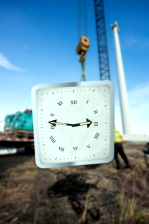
2:47
